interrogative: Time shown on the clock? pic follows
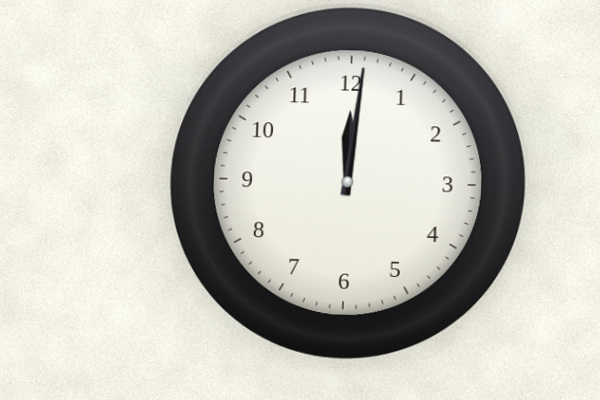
12:01
